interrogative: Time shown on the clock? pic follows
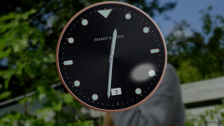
12:32
